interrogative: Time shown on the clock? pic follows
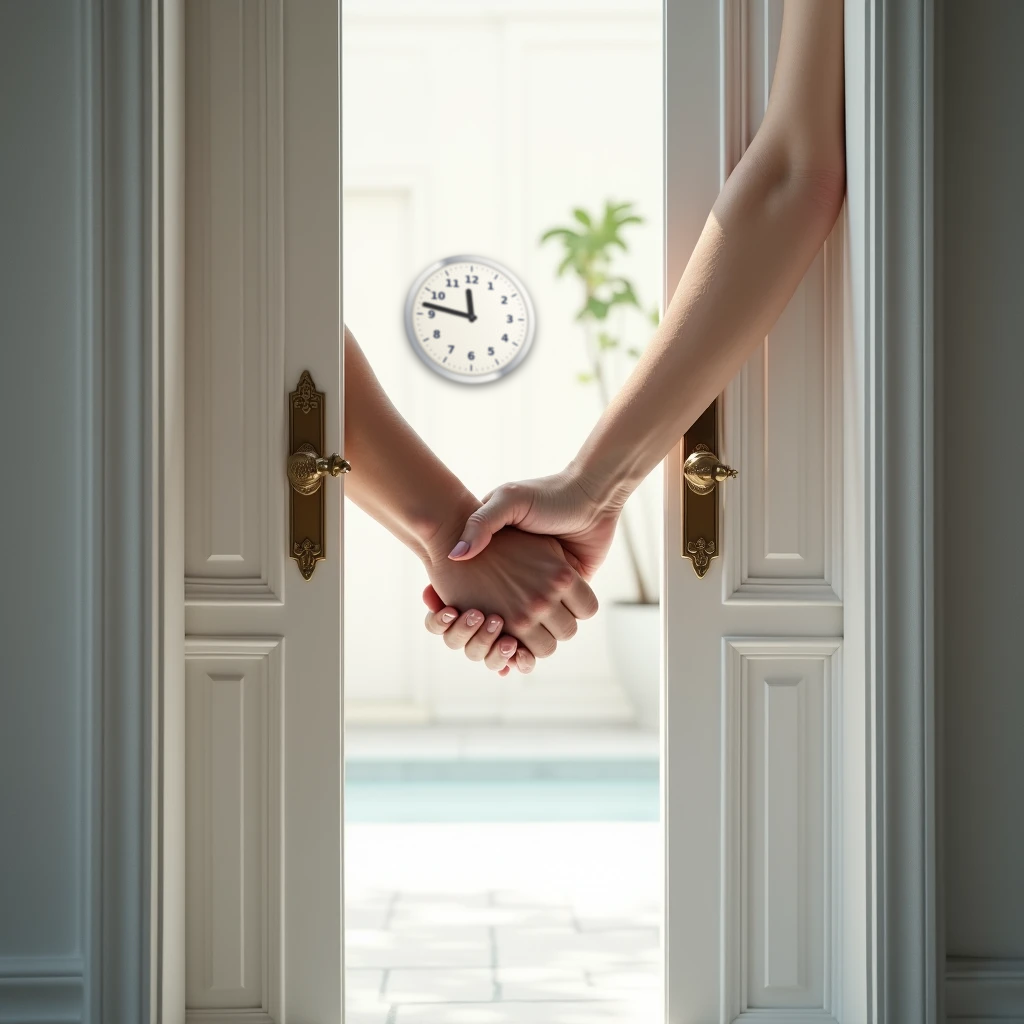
11:47
